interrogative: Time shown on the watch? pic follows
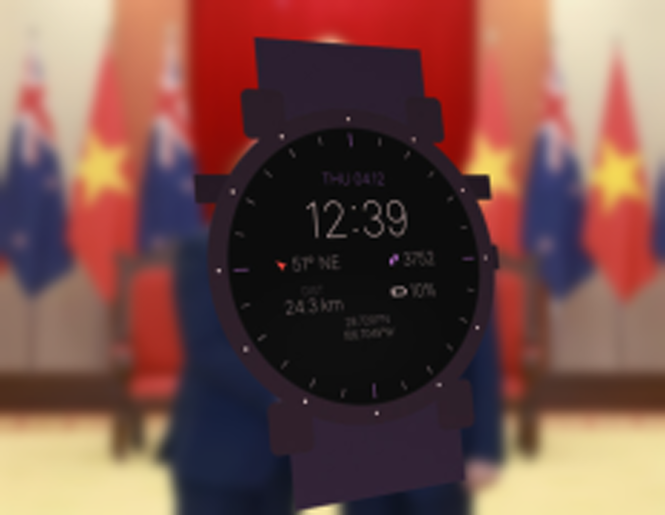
12:39
